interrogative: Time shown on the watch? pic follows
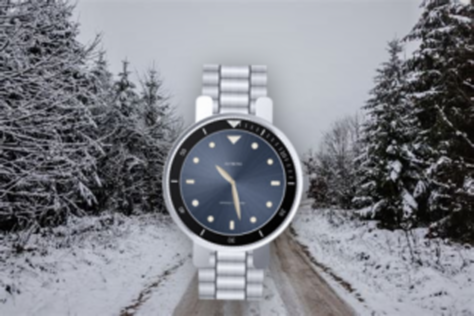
10:28
